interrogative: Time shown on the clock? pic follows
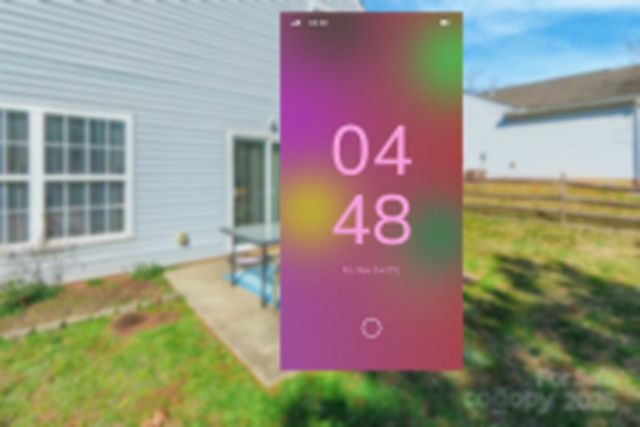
4:48
